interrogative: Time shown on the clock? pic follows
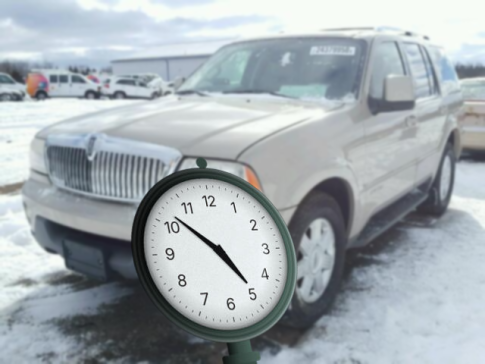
4:52
